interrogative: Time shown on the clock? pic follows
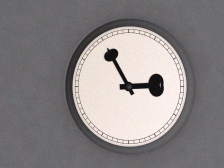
2:55
